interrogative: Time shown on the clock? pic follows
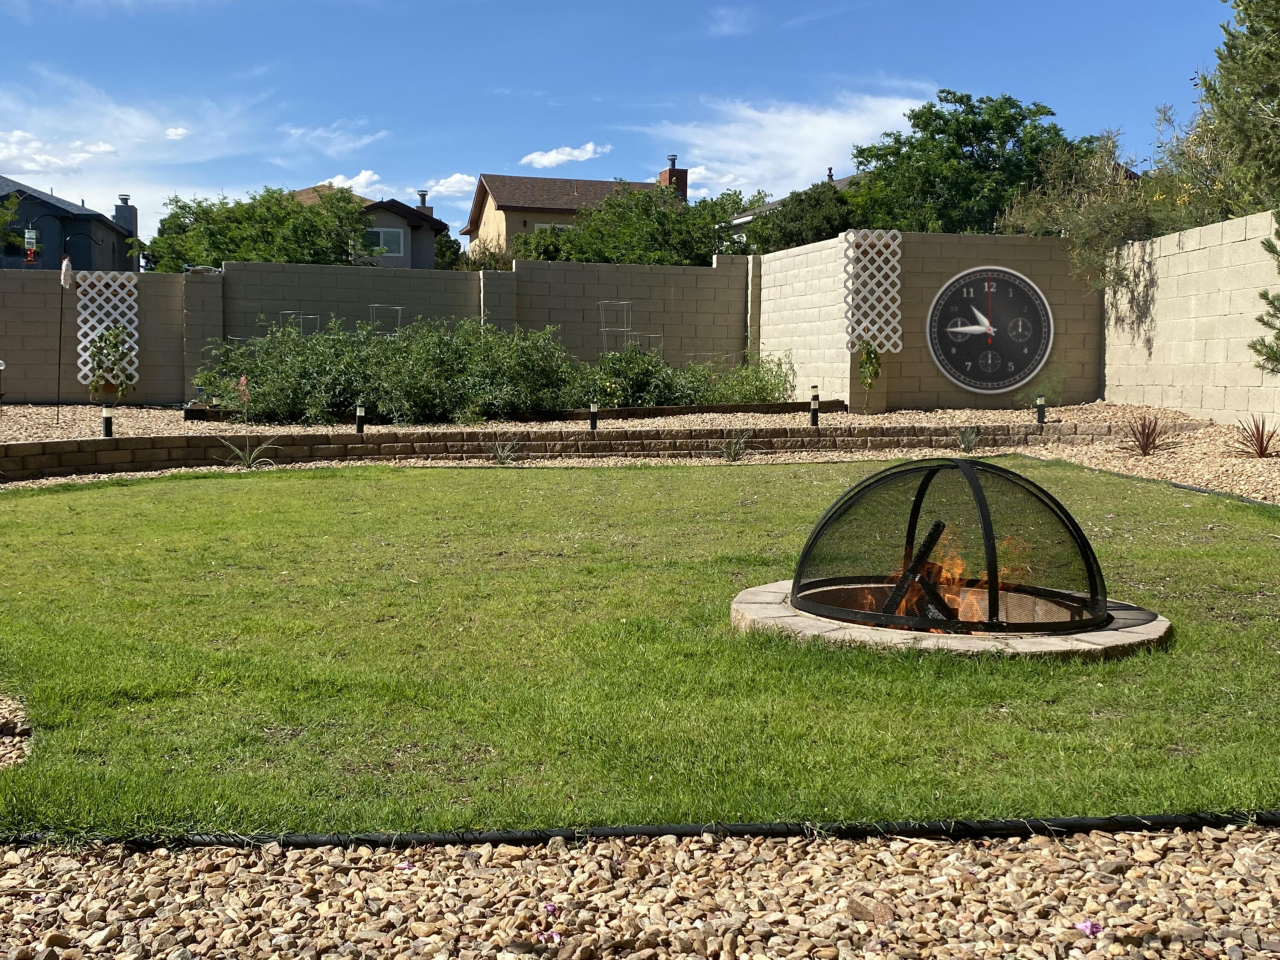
10:45
